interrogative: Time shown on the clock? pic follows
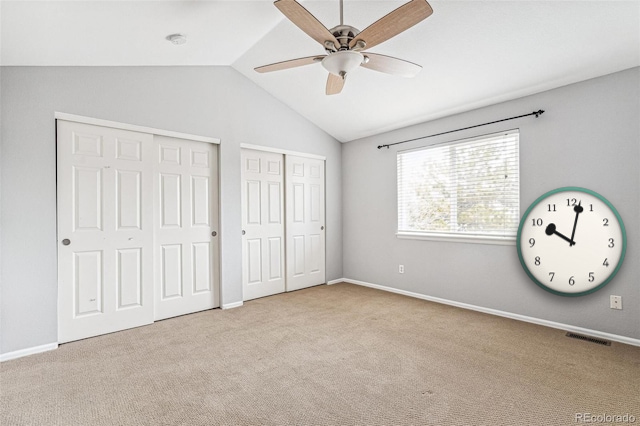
10:02
